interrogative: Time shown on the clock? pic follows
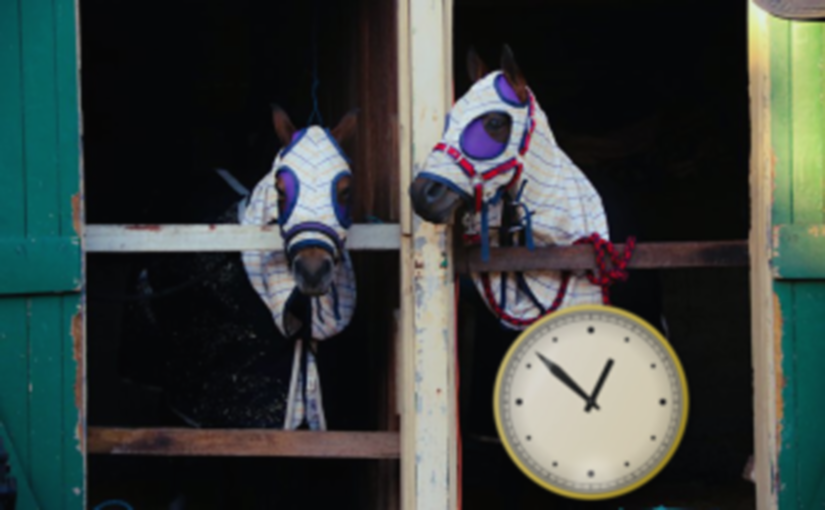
12:52
